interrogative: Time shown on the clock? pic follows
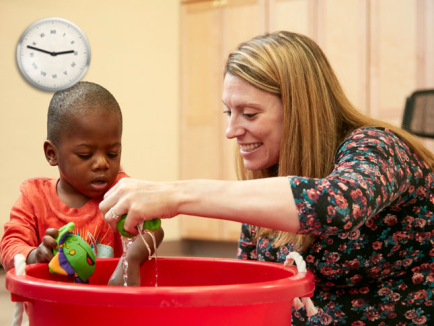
2:48
